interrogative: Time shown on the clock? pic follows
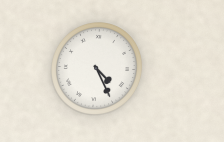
4:25
